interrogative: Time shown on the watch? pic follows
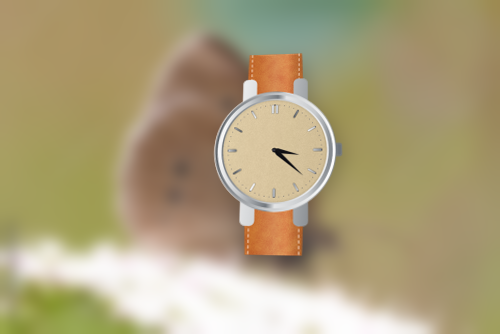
3:22
